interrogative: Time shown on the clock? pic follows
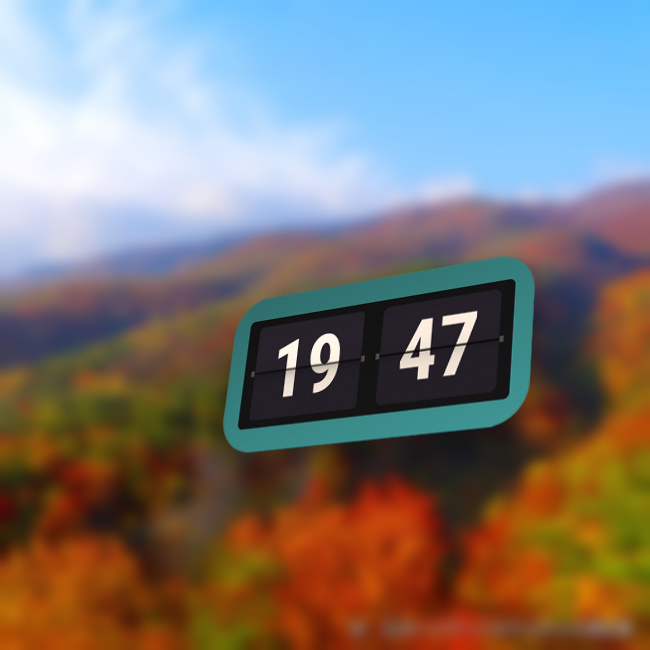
19:47
